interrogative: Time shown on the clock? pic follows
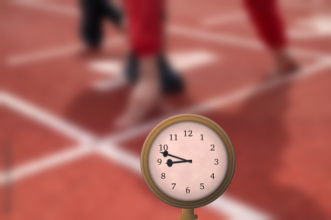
8:48
